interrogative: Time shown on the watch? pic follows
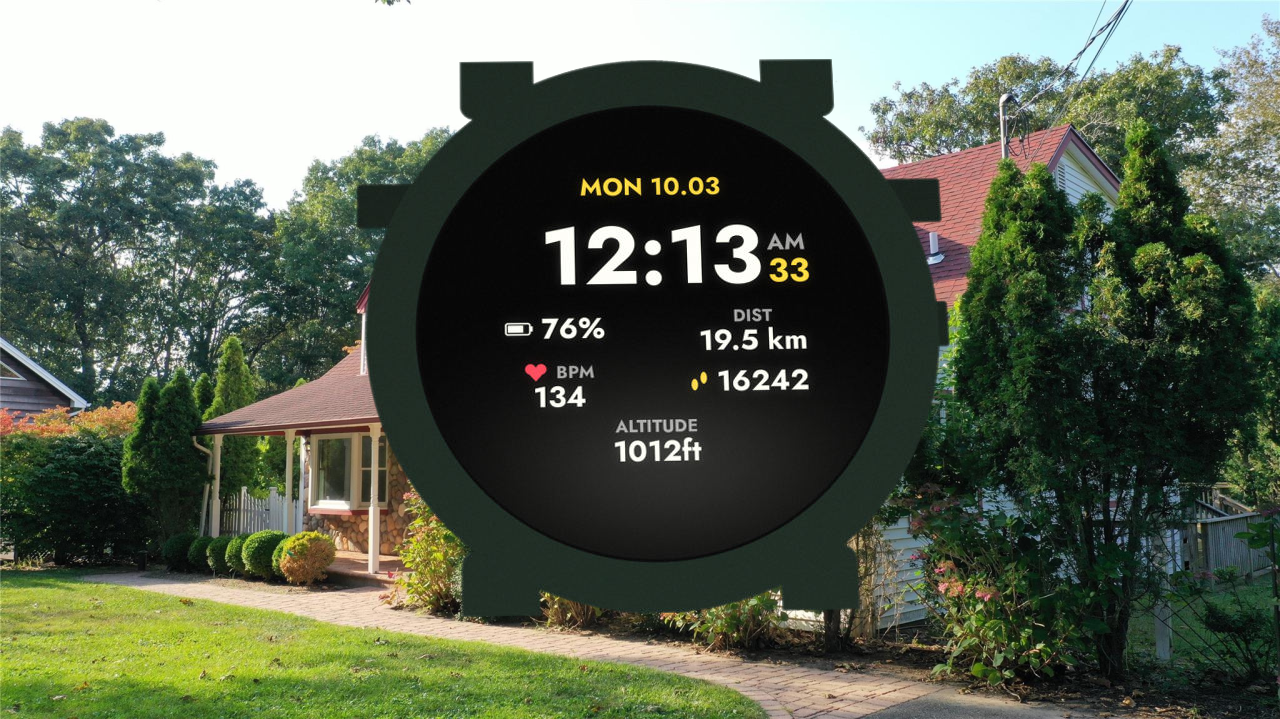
12:13:33
